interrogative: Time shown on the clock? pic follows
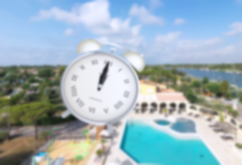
12:00
